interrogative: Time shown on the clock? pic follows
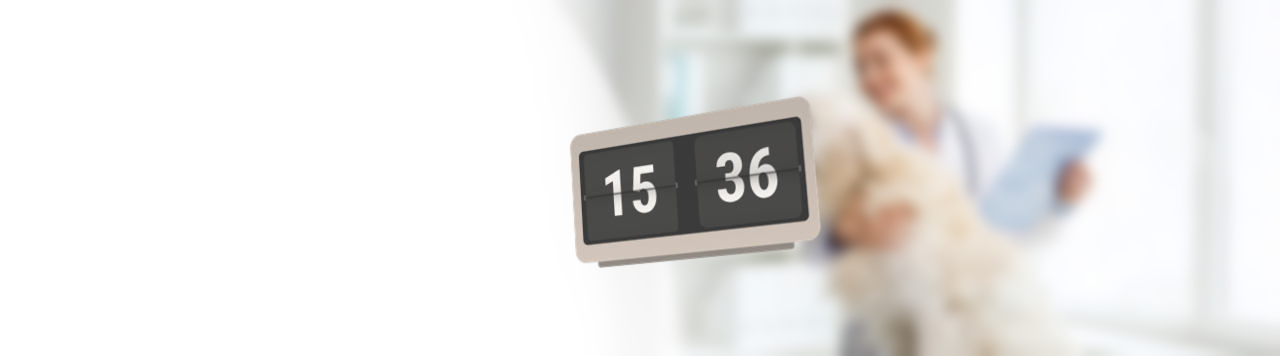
15:36
